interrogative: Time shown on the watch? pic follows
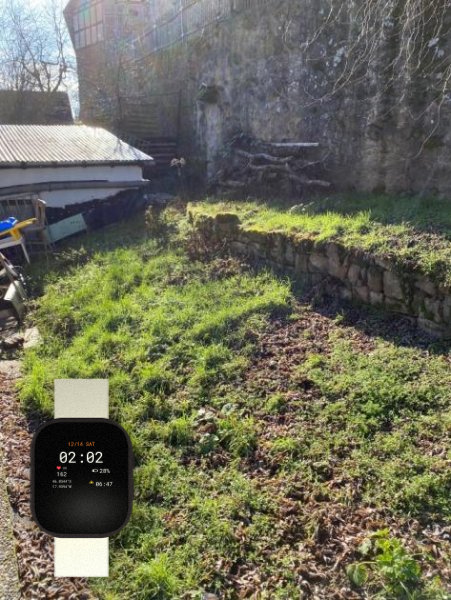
2:02
